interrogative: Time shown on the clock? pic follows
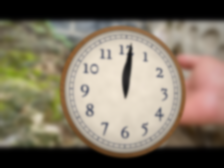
12:01
